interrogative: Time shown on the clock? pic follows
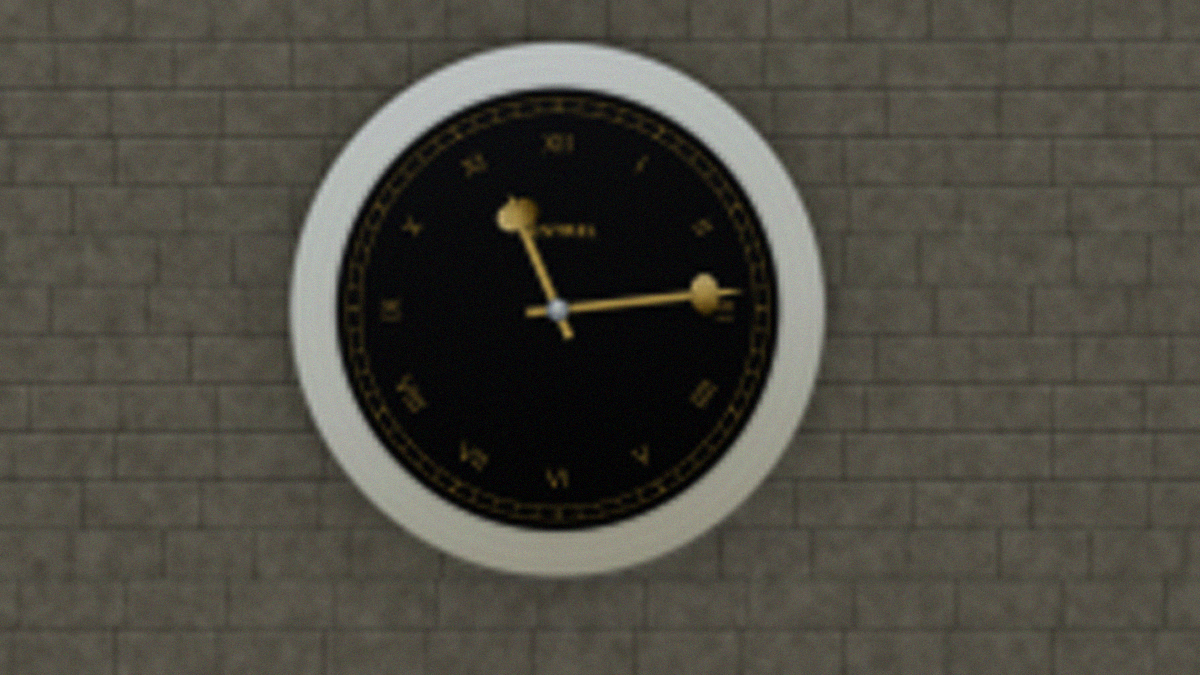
11:14
